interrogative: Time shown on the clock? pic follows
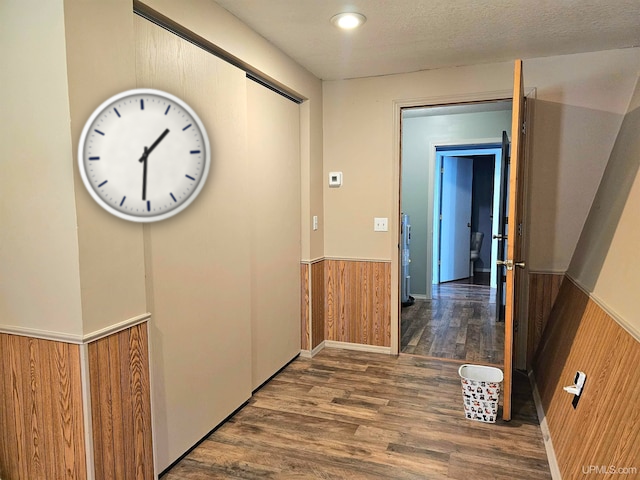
1:31
